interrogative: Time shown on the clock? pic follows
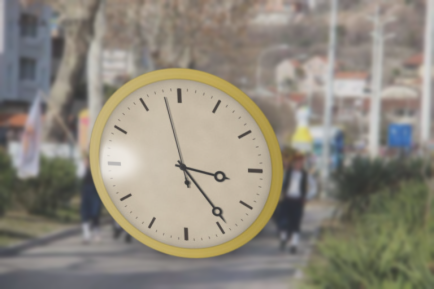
3:23:58
